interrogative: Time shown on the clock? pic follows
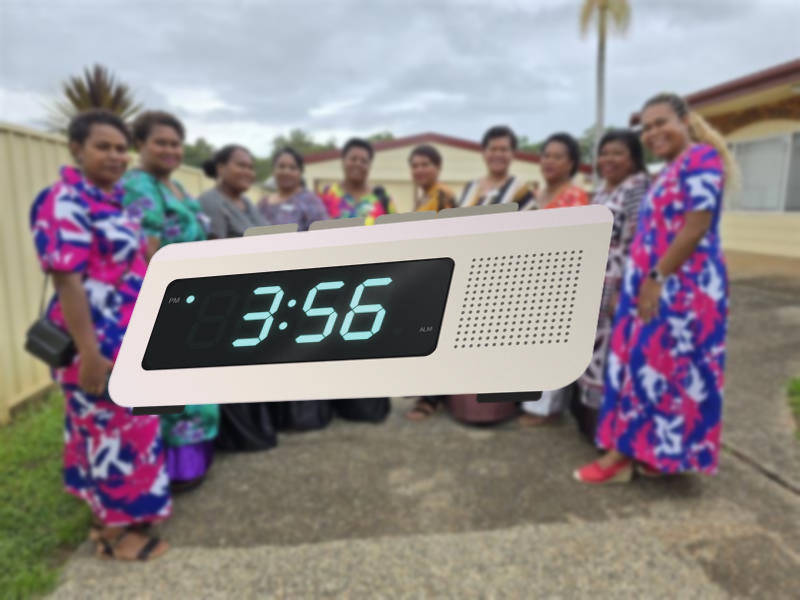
3:56
